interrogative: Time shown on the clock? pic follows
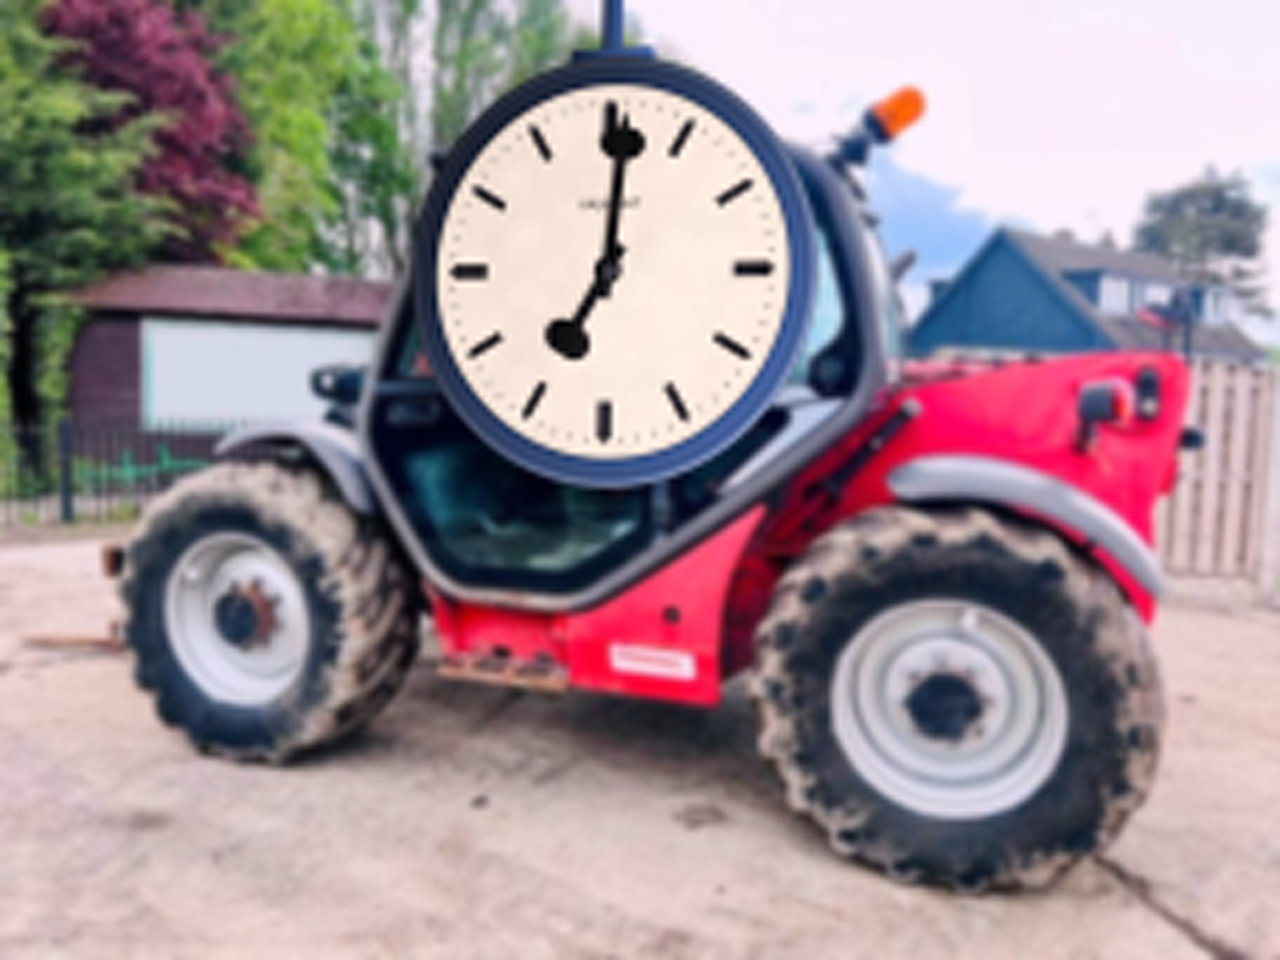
7:01
